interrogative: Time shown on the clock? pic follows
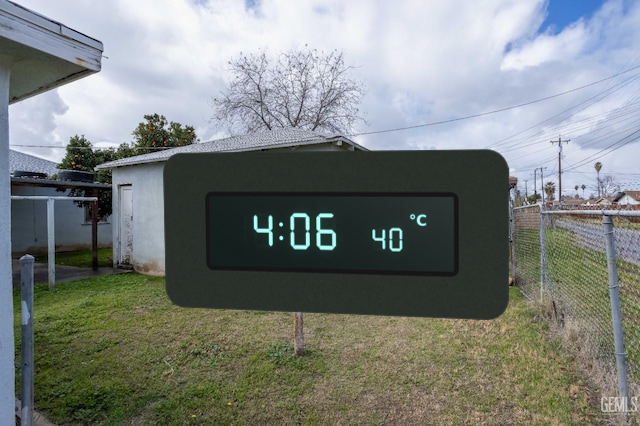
4:06
